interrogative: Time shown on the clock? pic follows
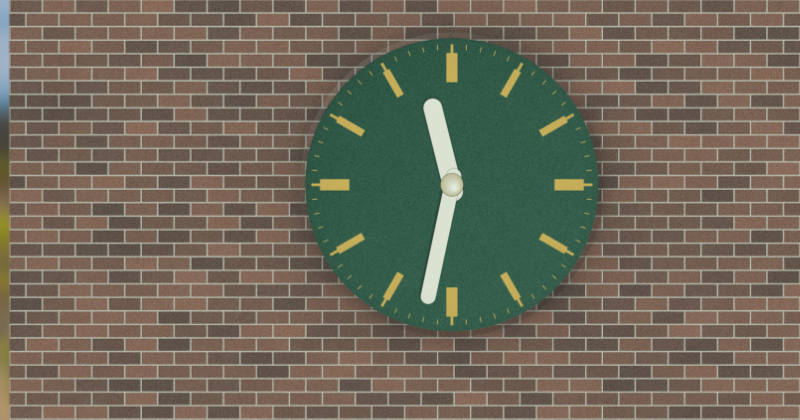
11:32
